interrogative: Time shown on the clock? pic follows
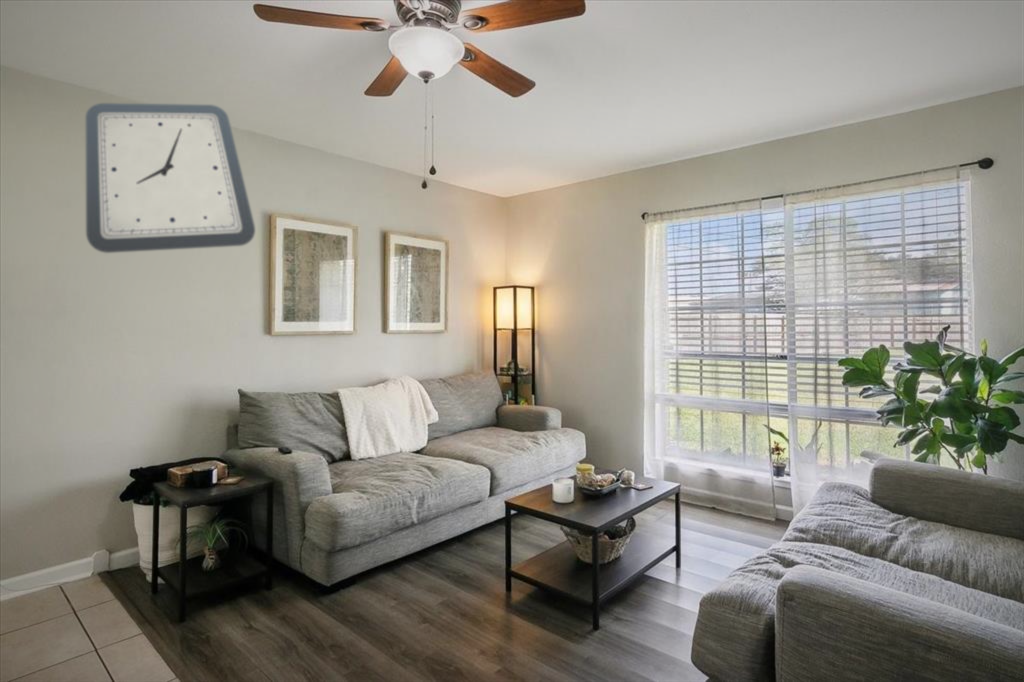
8:04
